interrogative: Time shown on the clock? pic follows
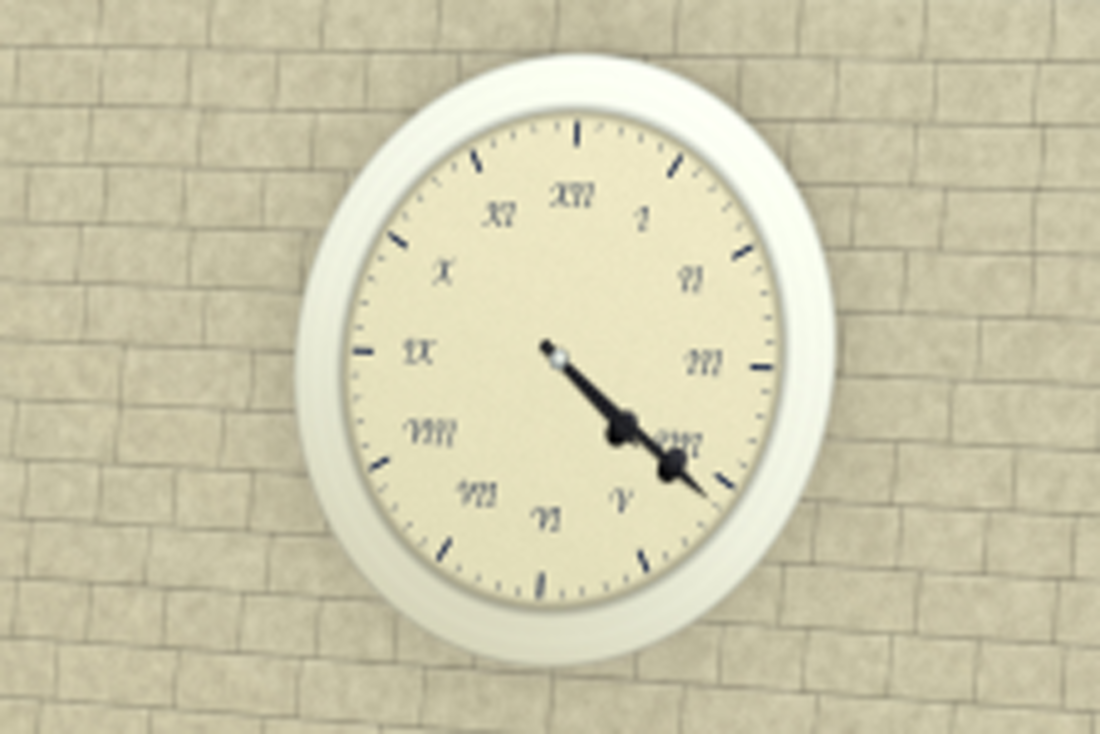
4:21
